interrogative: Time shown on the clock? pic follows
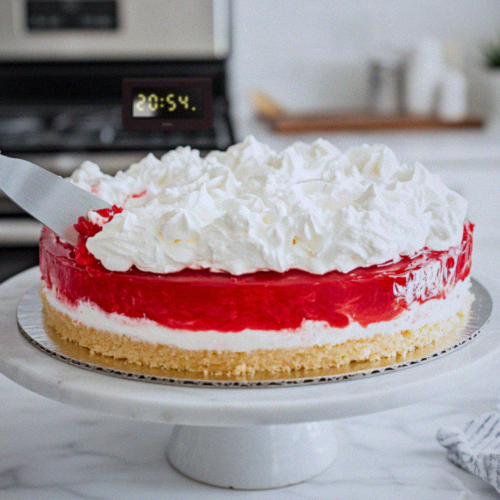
20:54
